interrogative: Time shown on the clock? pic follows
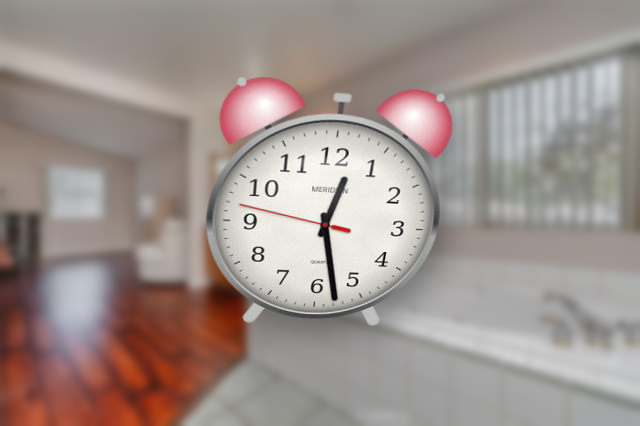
12:27:47
